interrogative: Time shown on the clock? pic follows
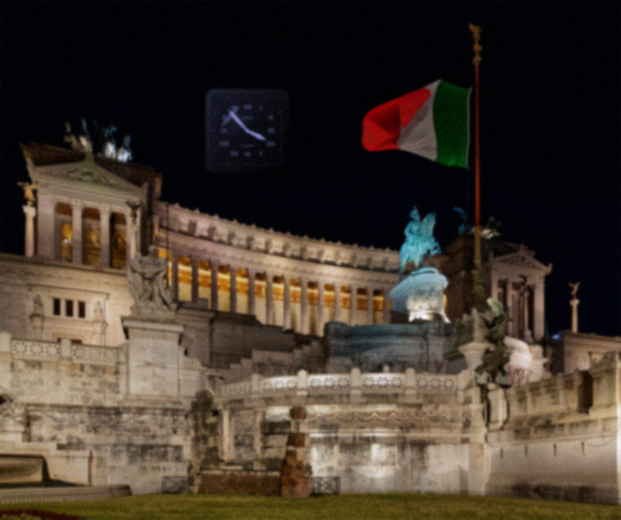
3:53
